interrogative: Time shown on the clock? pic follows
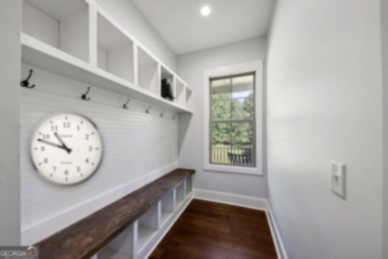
10:48
